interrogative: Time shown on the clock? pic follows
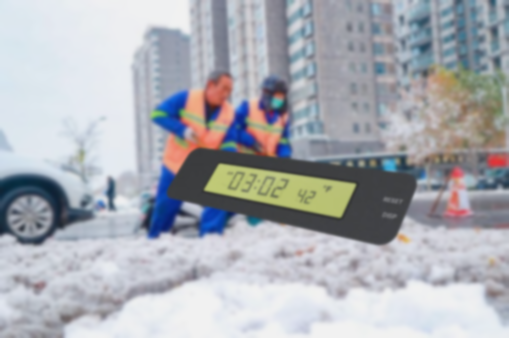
3:02
